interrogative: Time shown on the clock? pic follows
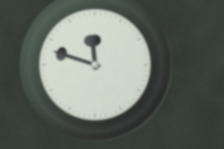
11:48
